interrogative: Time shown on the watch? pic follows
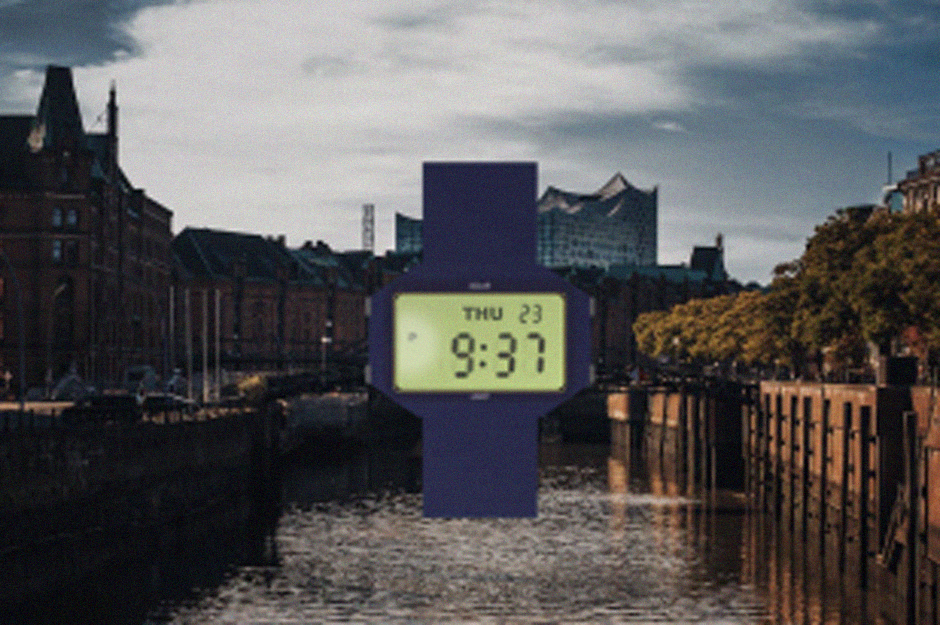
9:37
